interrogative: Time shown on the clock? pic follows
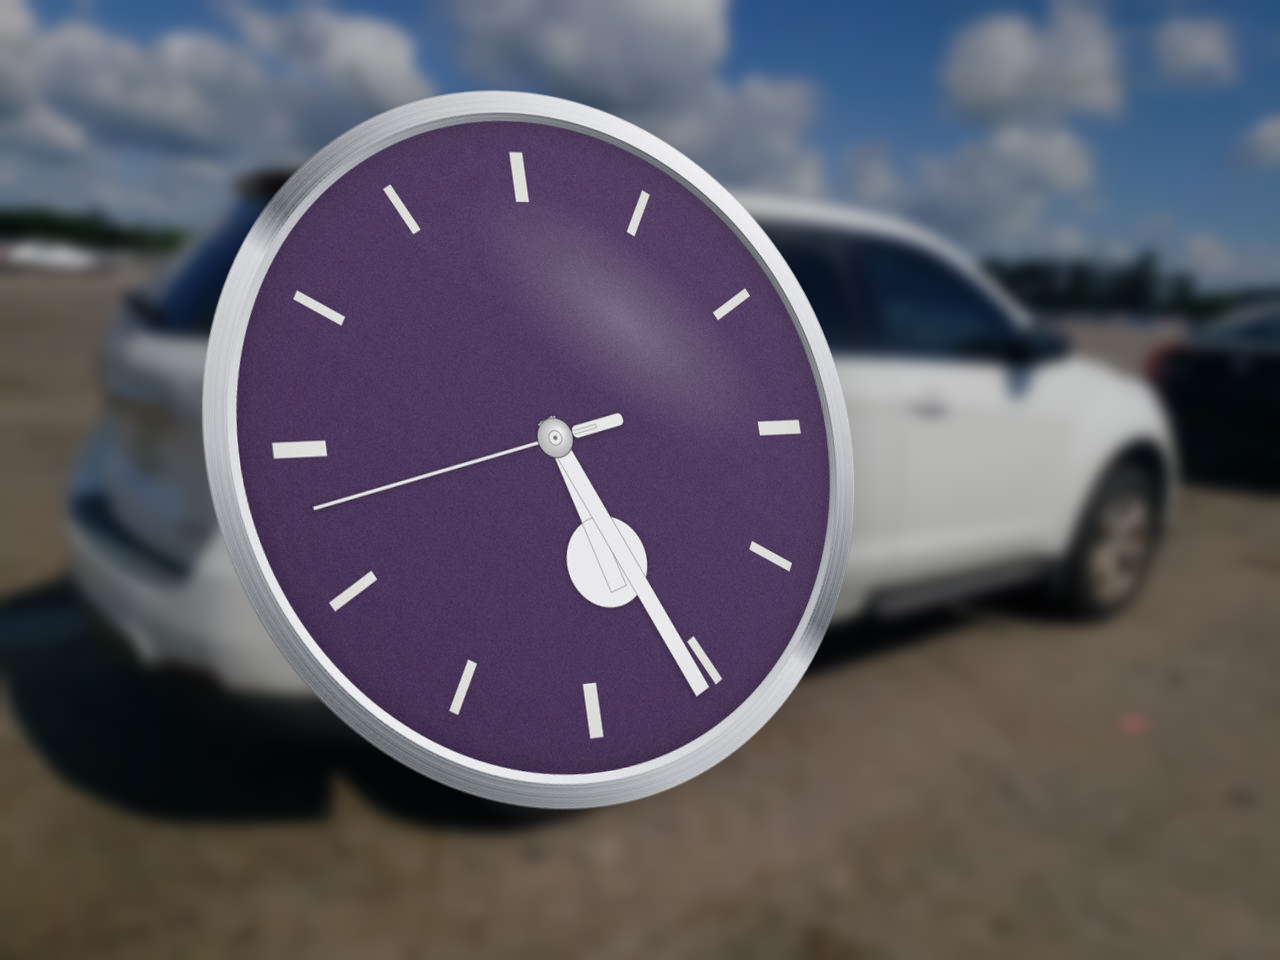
5:25:43
